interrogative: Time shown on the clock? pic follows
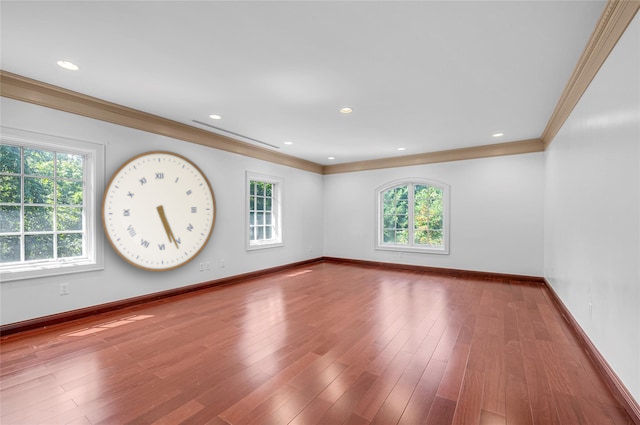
5:26
